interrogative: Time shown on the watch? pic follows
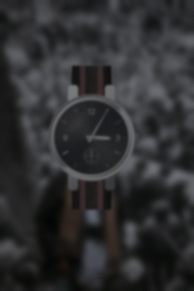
3:05
